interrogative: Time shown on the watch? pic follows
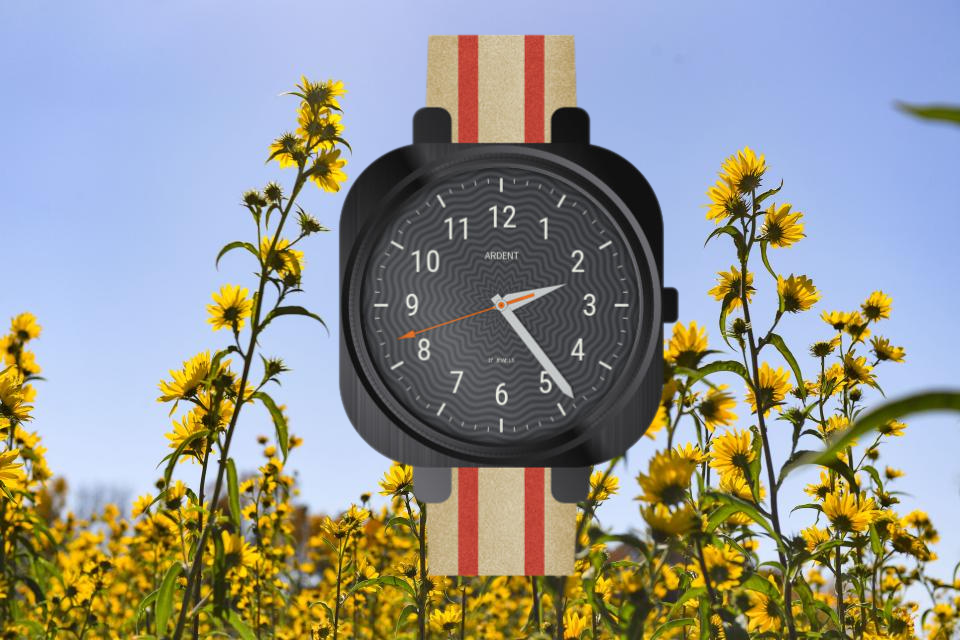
2:23:42
